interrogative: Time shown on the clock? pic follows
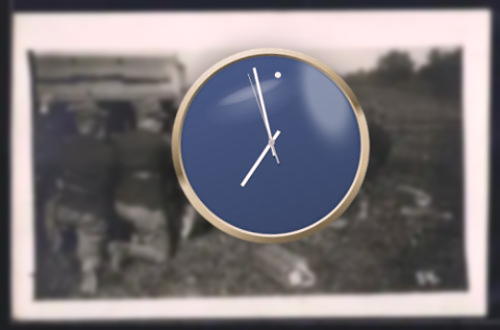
6:56:56
